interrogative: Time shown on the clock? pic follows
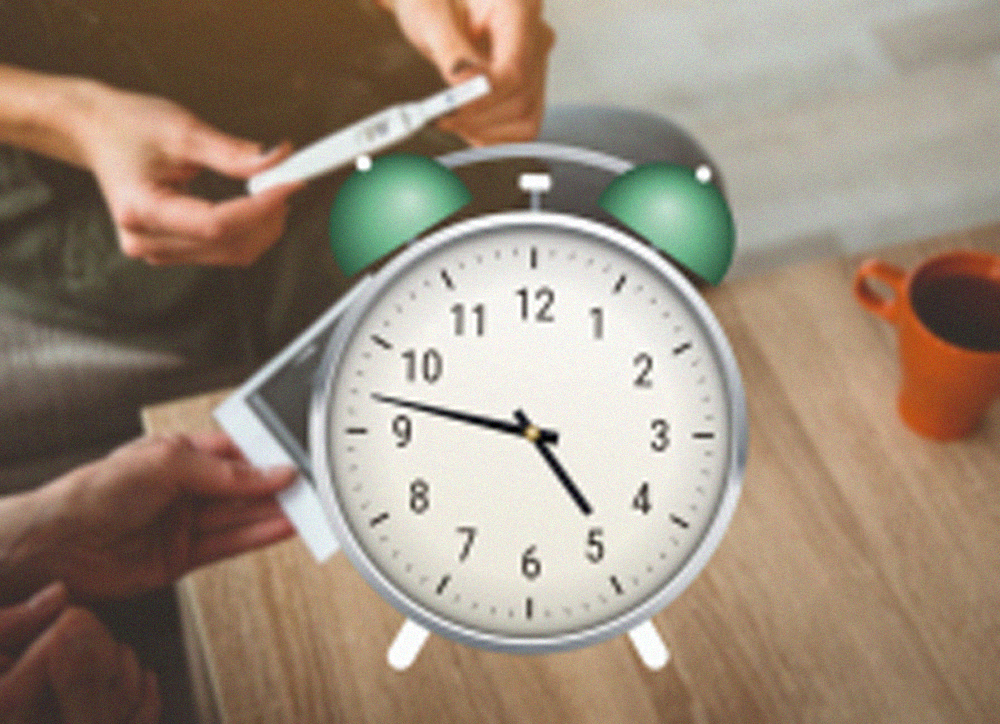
4:47
